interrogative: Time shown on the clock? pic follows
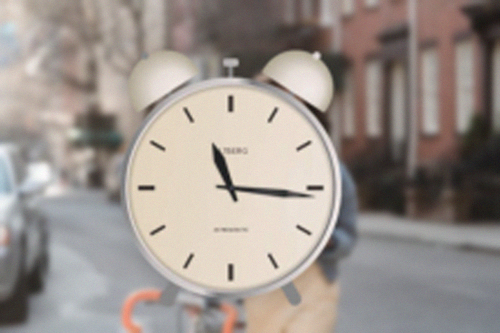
11:16
